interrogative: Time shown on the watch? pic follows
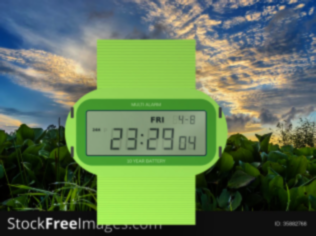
23:29:04
